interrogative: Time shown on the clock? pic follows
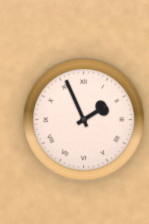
1:56
